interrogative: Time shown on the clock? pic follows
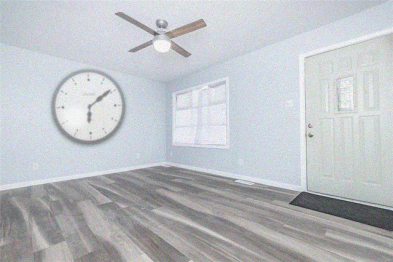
6:09
